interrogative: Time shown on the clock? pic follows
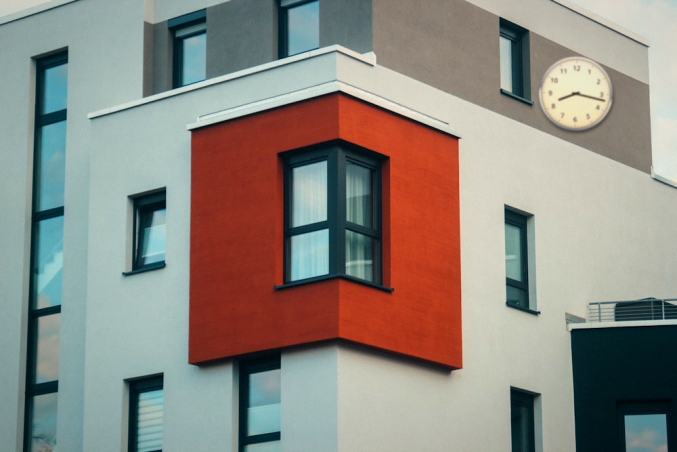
8:17
